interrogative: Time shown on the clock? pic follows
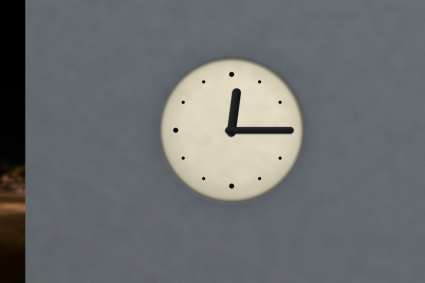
12:15
